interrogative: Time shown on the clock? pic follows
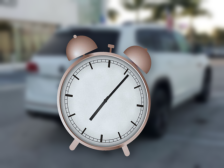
7:06
